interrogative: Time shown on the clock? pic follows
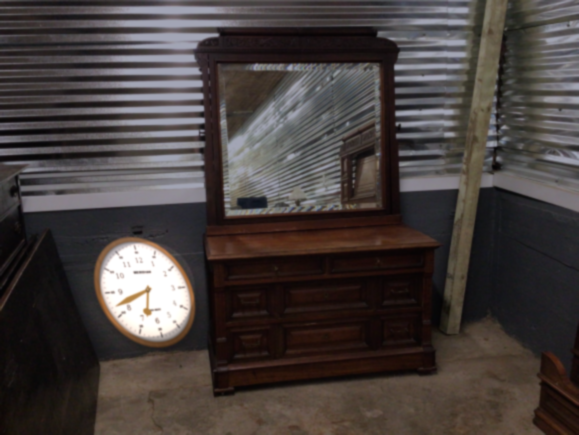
6:42
